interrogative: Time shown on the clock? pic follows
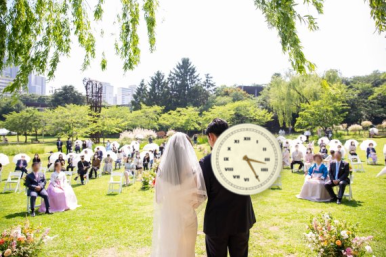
3:25
